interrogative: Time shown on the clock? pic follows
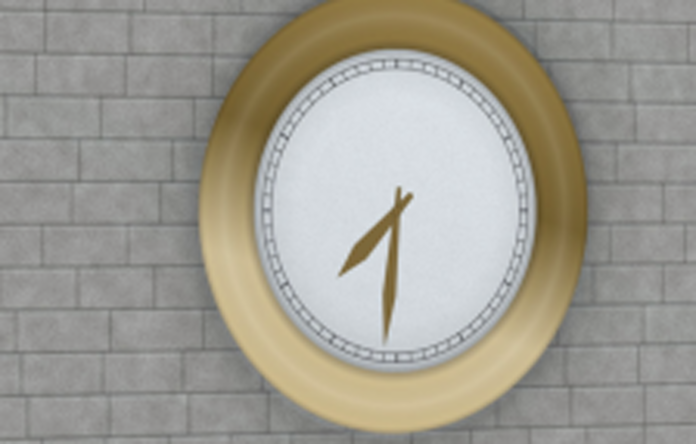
7:31
